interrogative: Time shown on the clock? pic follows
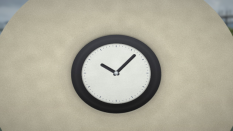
10:07
